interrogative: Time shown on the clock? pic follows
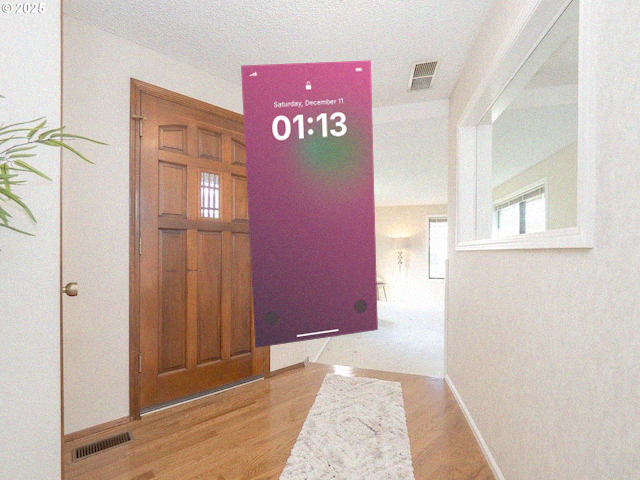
1:13
